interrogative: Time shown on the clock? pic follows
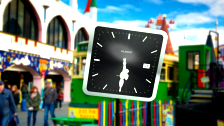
5:30
